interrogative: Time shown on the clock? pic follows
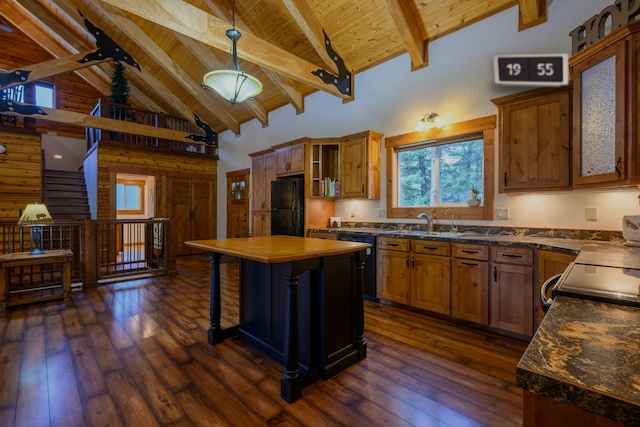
19:55
